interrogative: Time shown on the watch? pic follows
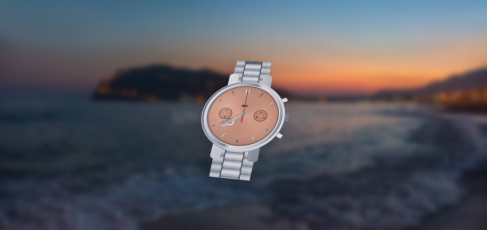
7:39
